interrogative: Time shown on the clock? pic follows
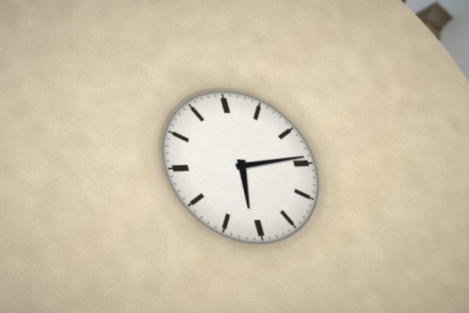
6:14
